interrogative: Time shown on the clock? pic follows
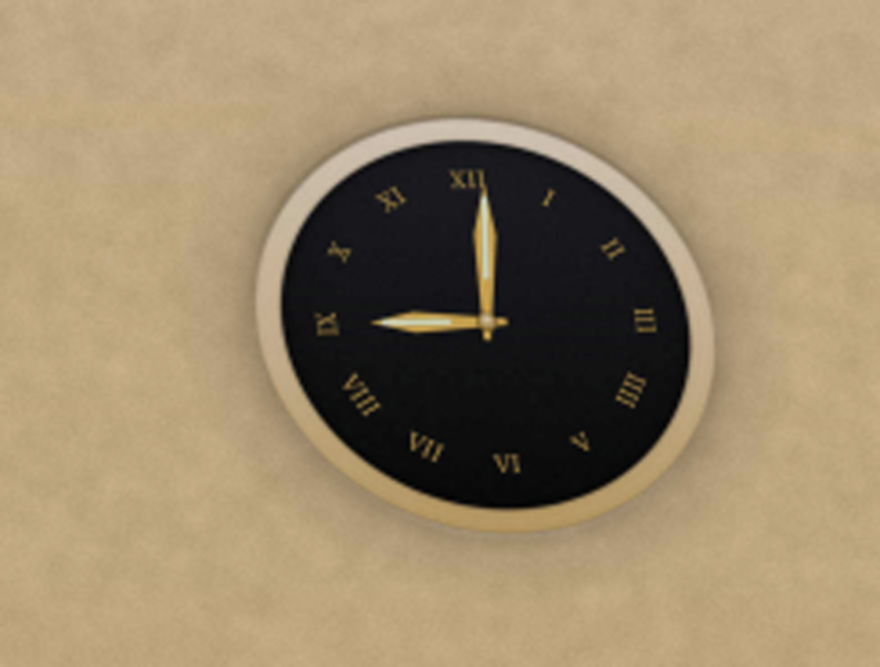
9:01
